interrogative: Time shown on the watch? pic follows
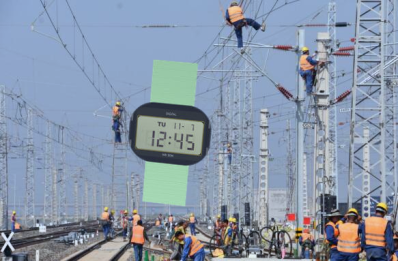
12:45
